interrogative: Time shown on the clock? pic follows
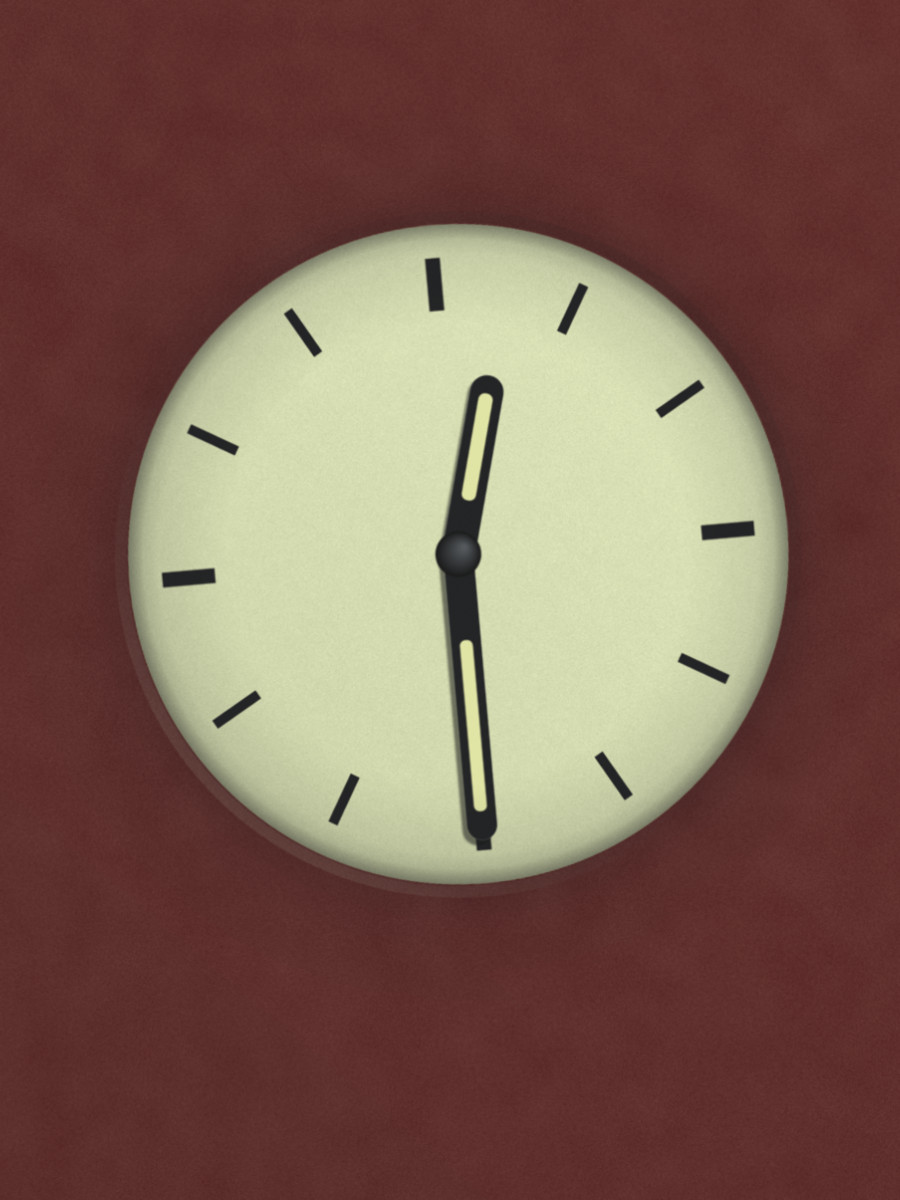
12:30
